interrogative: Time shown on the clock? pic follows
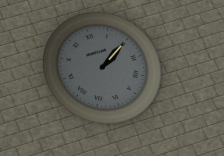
2:10
